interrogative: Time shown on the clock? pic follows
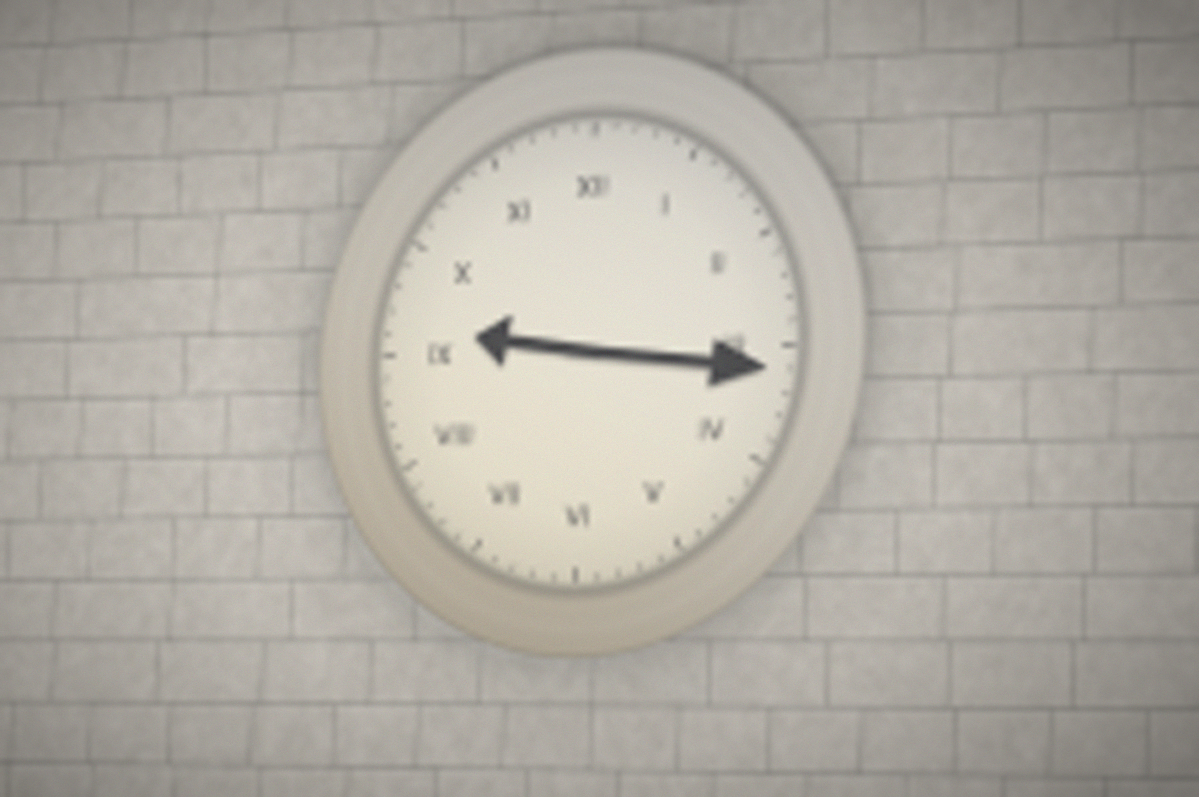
9:16
